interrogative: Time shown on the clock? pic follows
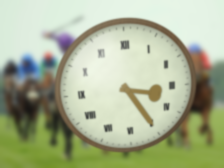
3:25
